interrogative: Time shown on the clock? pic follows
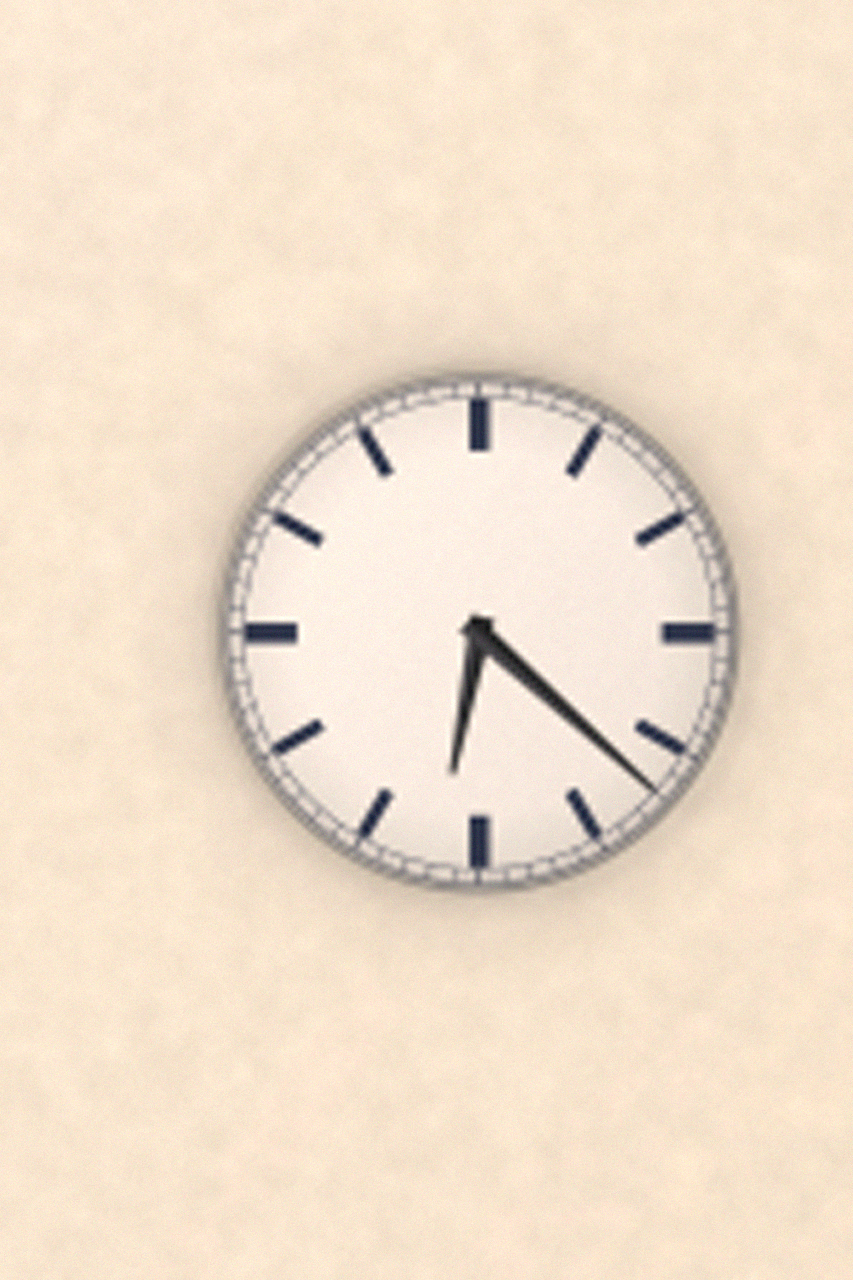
6:22
